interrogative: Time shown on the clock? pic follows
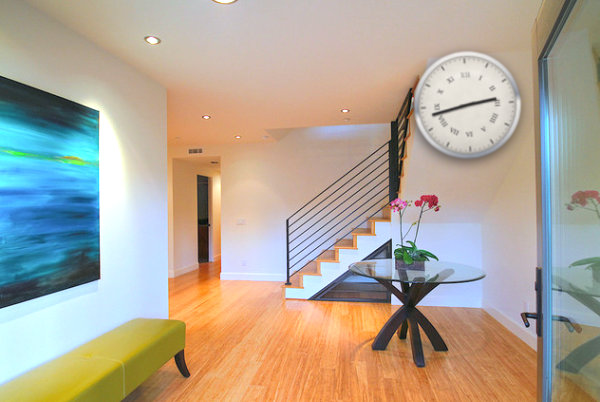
2:43
